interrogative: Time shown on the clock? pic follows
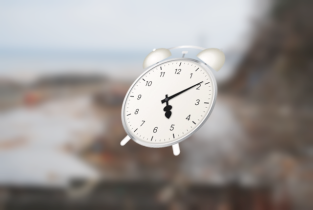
5:09
